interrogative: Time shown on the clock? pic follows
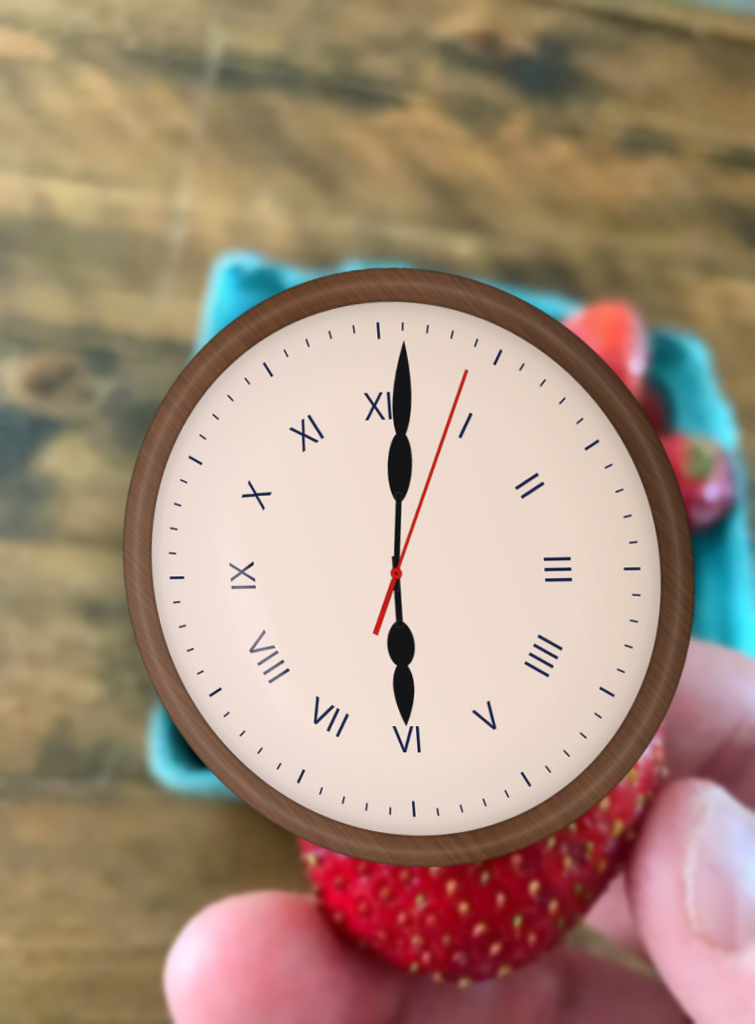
6:01:04
